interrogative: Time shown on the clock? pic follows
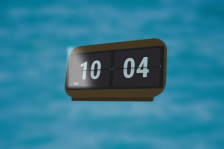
10:04
